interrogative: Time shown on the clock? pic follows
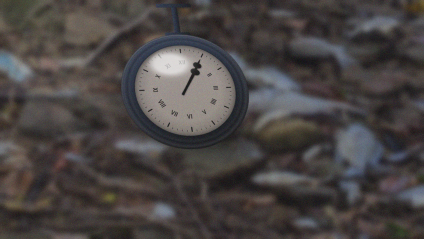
1:05
